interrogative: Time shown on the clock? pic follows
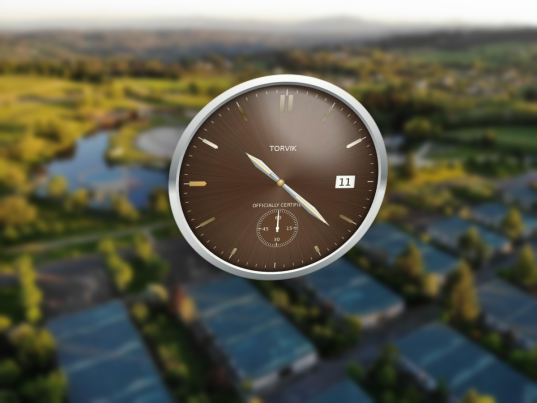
10:22
